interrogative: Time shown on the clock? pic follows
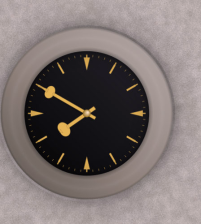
7:50
